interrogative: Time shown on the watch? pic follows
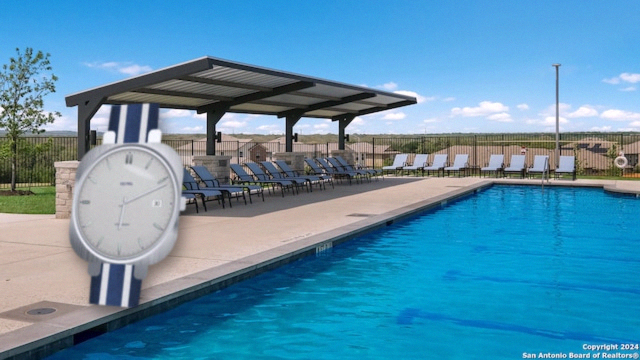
6:11
